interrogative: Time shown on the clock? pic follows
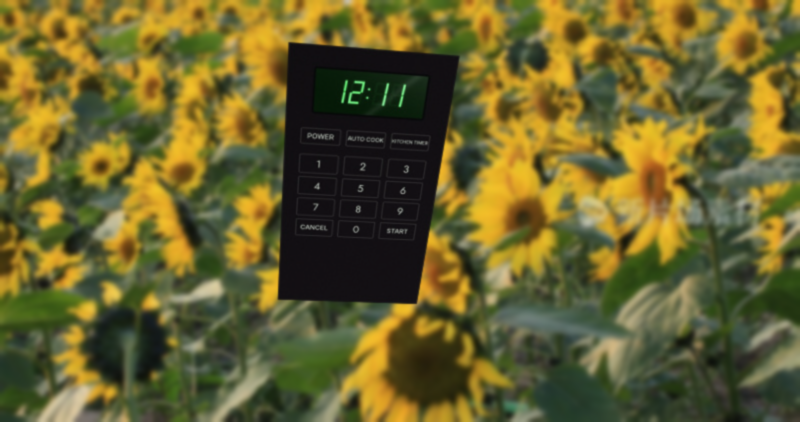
12:11
